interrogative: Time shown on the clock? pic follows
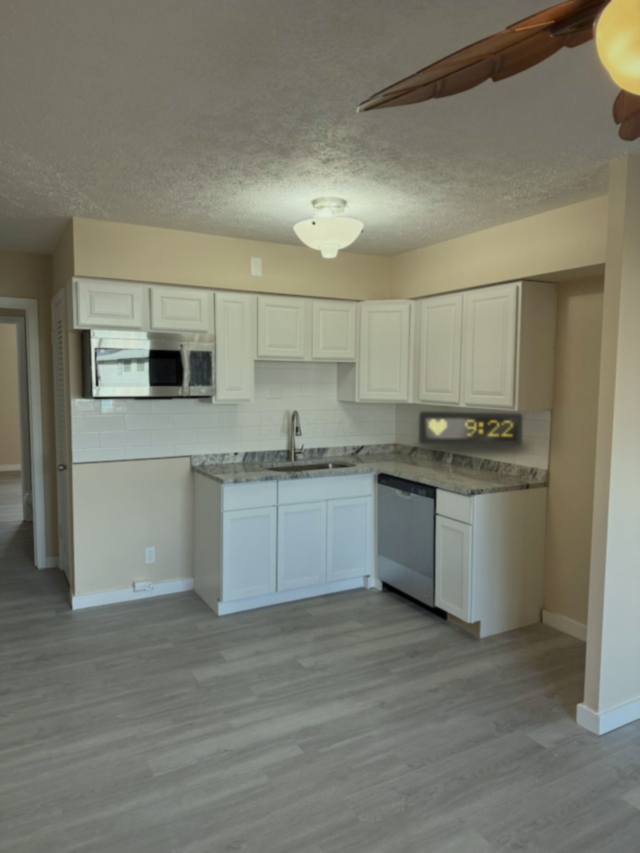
9:22
